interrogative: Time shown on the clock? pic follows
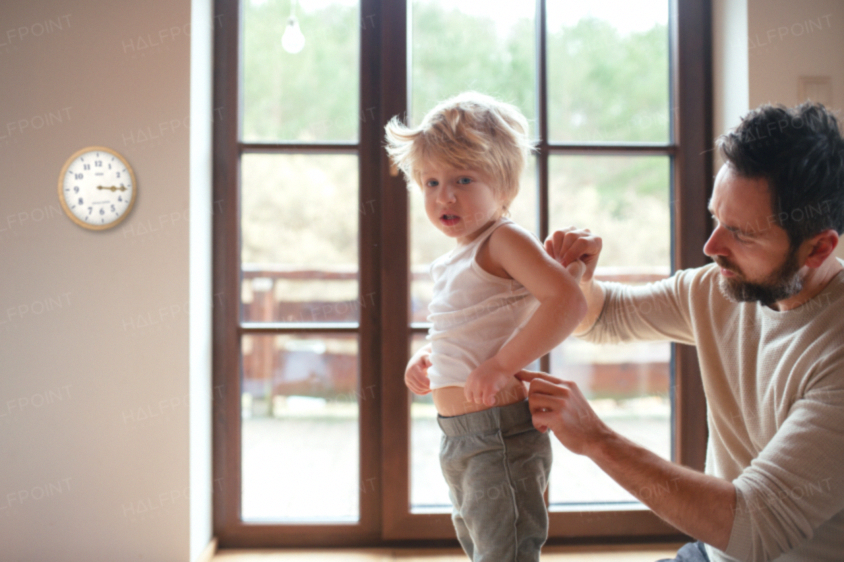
3:16
